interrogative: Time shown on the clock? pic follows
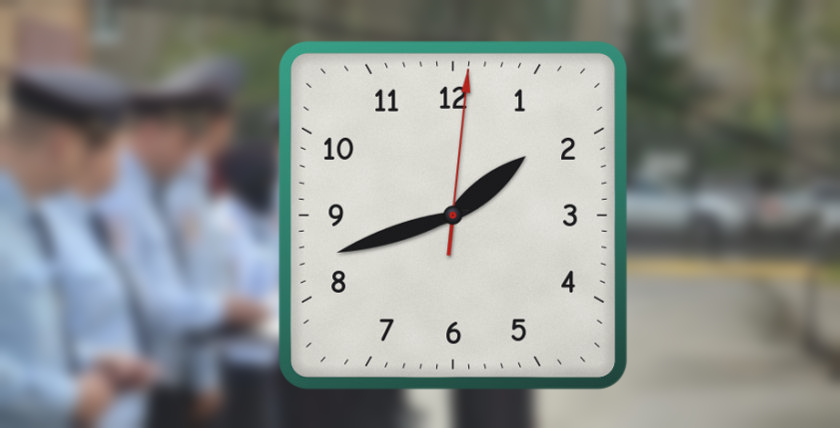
1:42:01
